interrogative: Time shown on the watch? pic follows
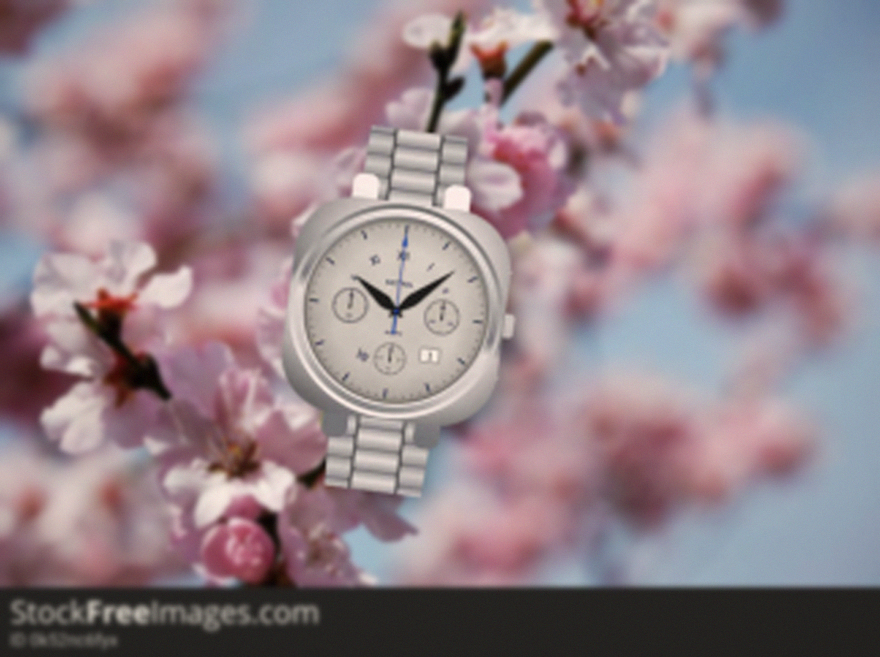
10:08
